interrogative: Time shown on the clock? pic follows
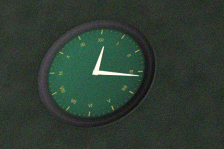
12:16
